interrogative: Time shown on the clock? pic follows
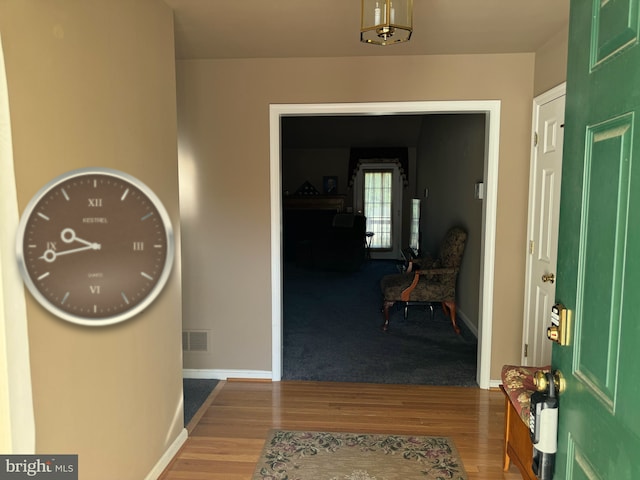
9:43
